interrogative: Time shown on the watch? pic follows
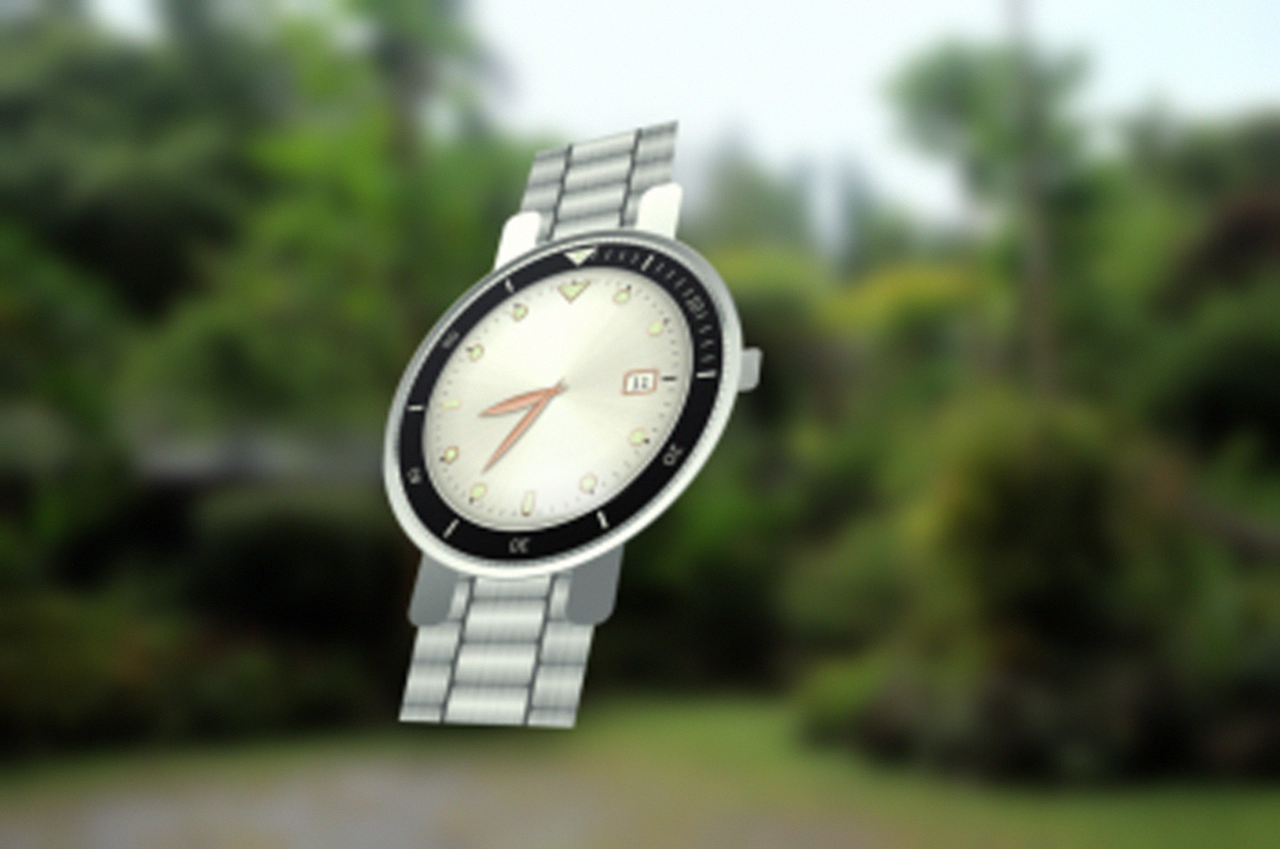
8:36
